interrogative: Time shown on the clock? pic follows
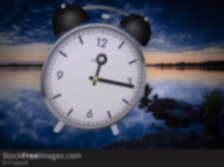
12:16
